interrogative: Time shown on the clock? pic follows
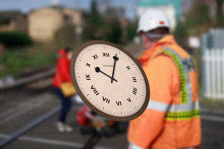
10:04
